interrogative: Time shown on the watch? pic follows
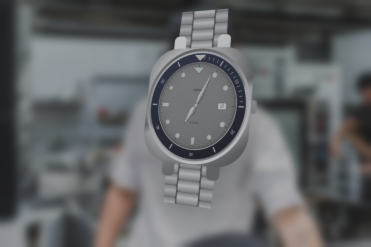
7:04
